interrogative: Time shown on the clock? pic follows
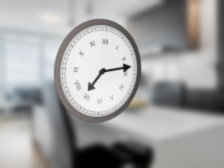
7:13
